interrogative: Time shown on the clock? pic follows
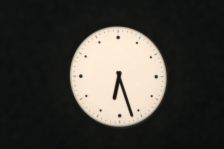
6:27
